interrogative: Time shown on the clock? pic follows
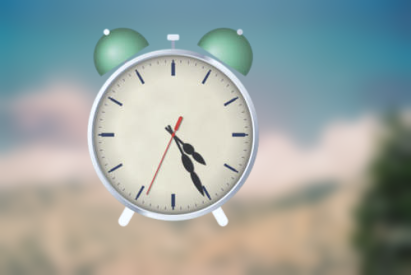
4:25:34
